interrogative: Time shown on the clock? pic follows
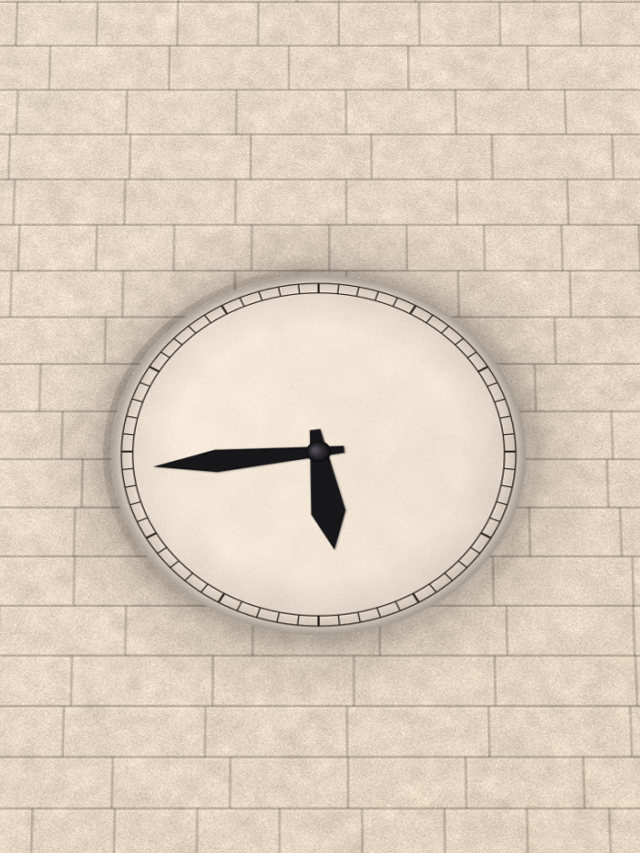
5:44
